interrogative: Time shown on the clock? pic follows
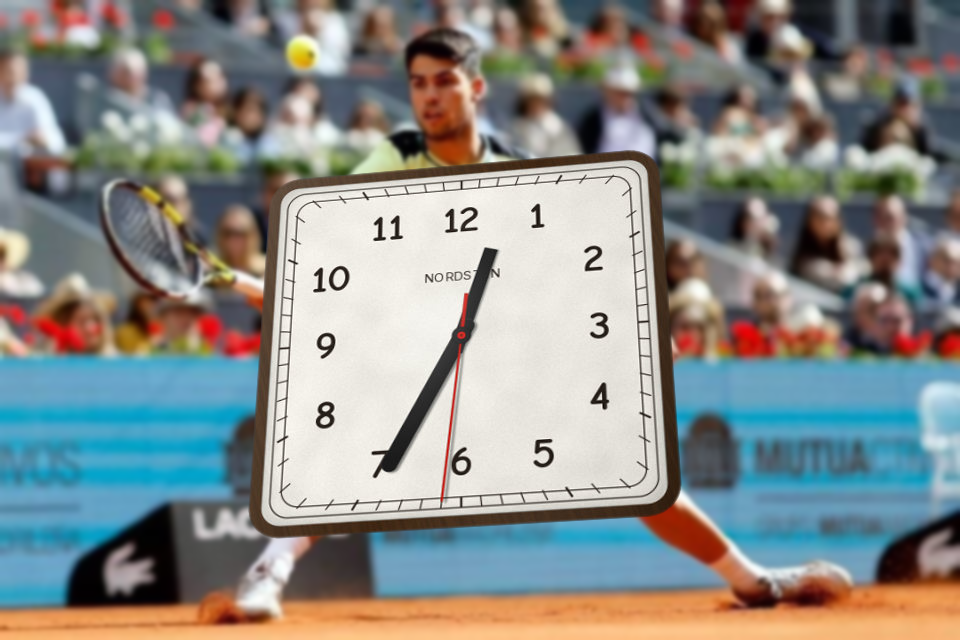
12:34:31
